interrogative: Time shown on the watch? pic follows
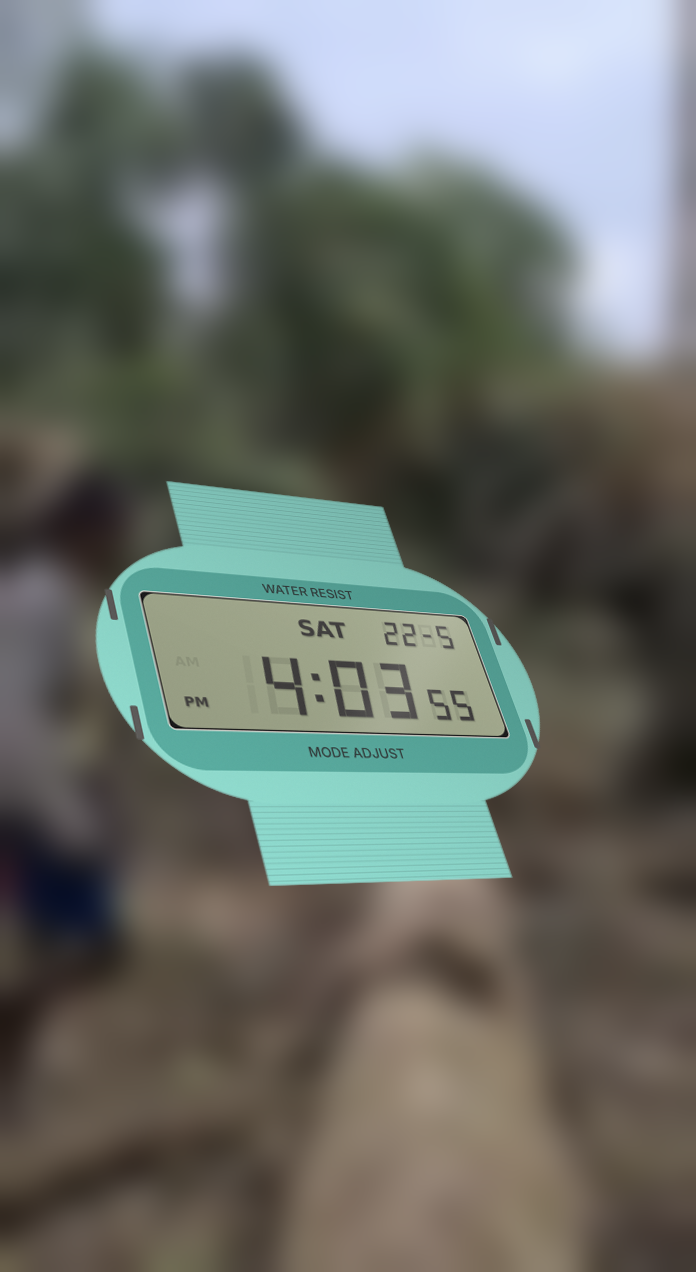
4:03:55
